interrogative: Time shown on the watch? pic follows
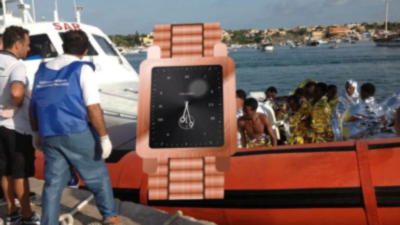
6:28
